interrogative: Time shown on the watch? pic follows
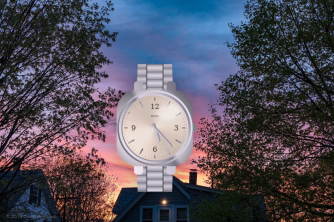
5:23
